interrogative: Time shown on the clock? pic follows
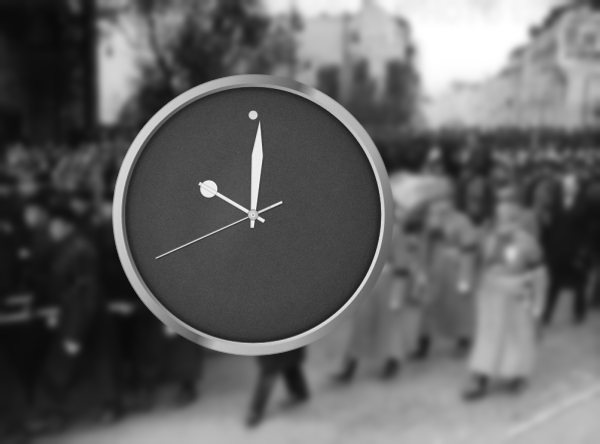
10:00:41
